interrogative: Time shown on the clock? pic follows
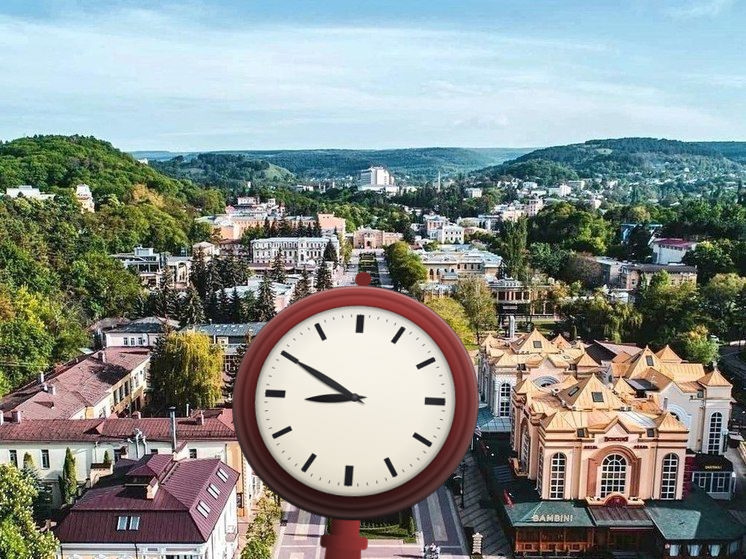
8:50
